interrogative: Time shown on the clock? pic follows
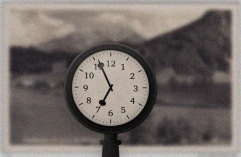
6:56
